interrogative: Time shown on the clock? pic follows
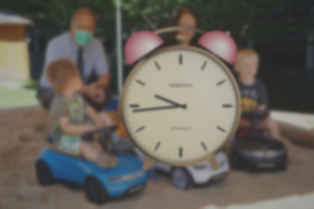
9:44
